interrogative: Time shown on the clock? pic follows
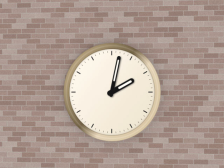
2:02
